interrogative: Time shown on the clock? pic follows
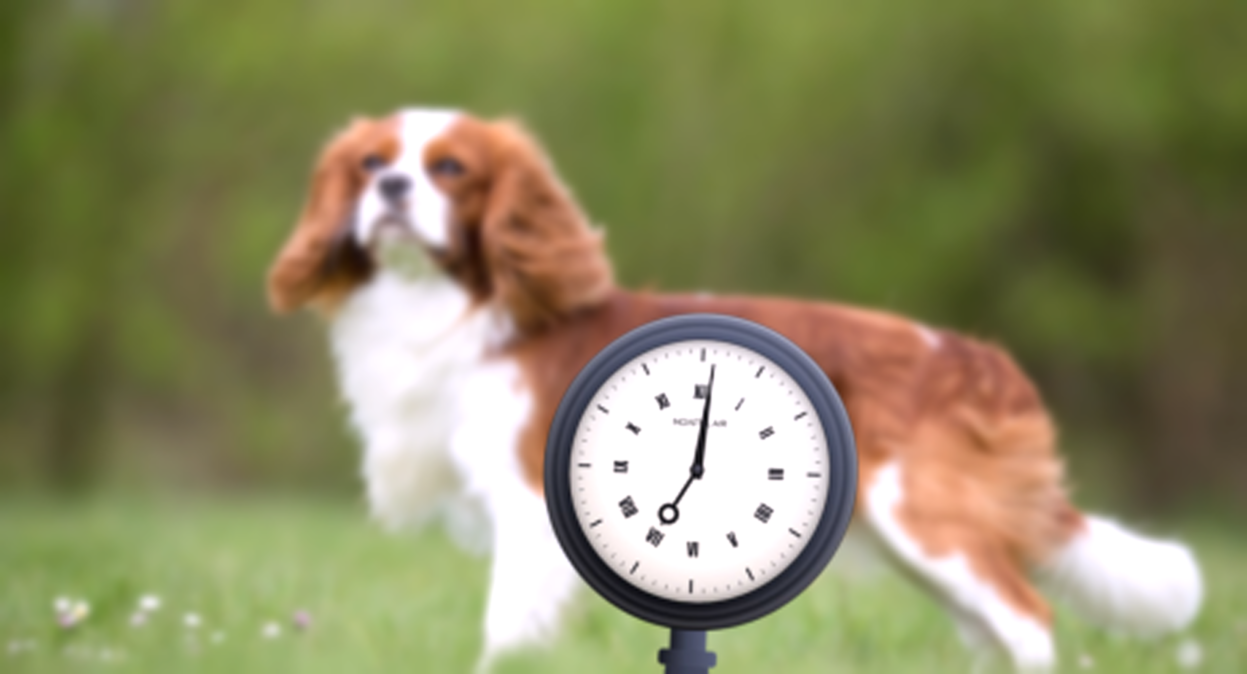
7:01
